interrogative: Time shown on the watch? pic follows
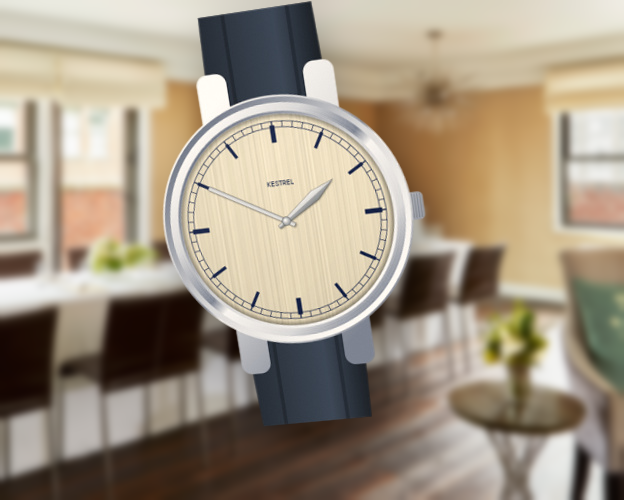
1:50
